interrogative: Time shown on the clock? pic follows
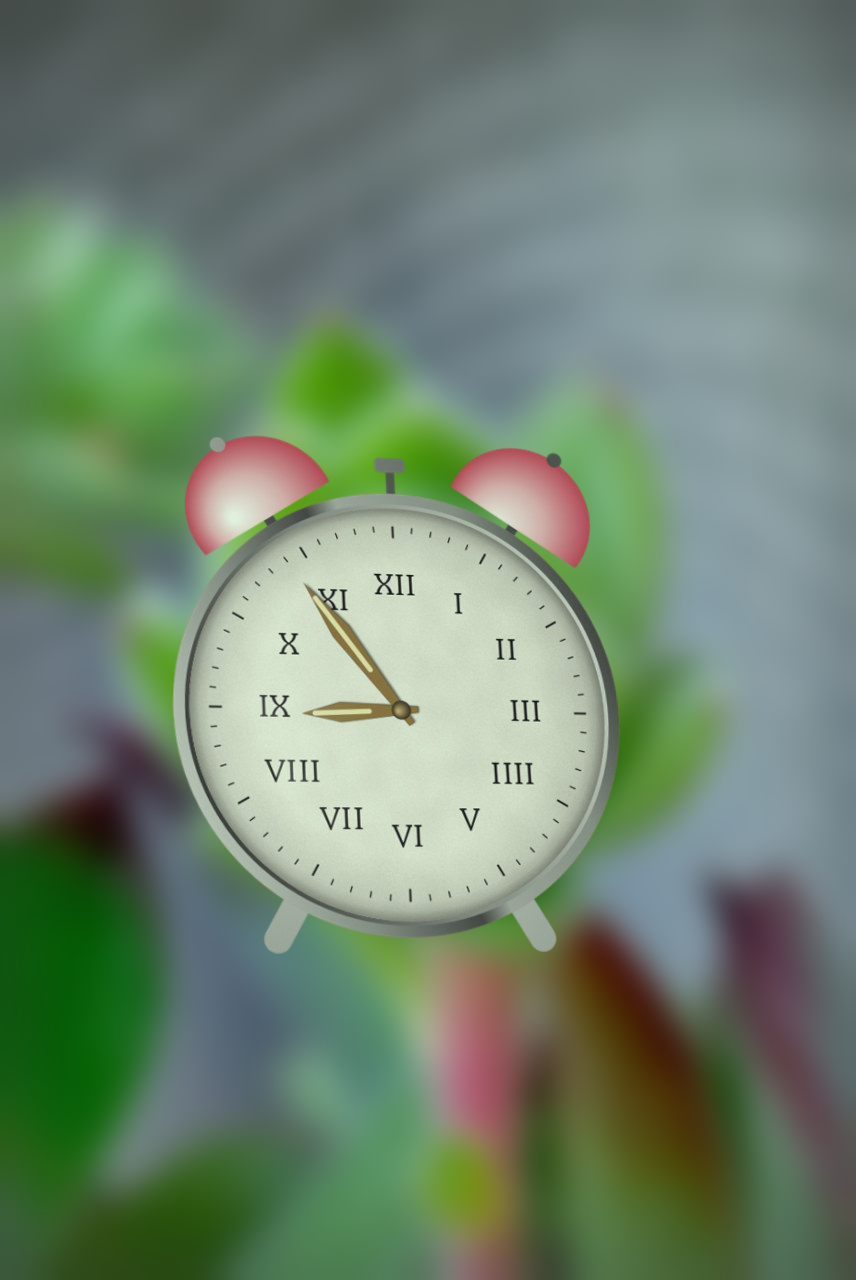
8:54
